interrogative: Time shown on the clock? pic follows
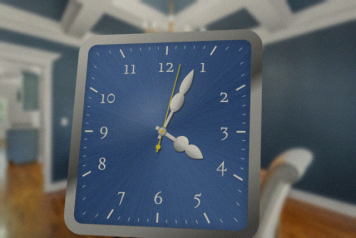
4:04:02
